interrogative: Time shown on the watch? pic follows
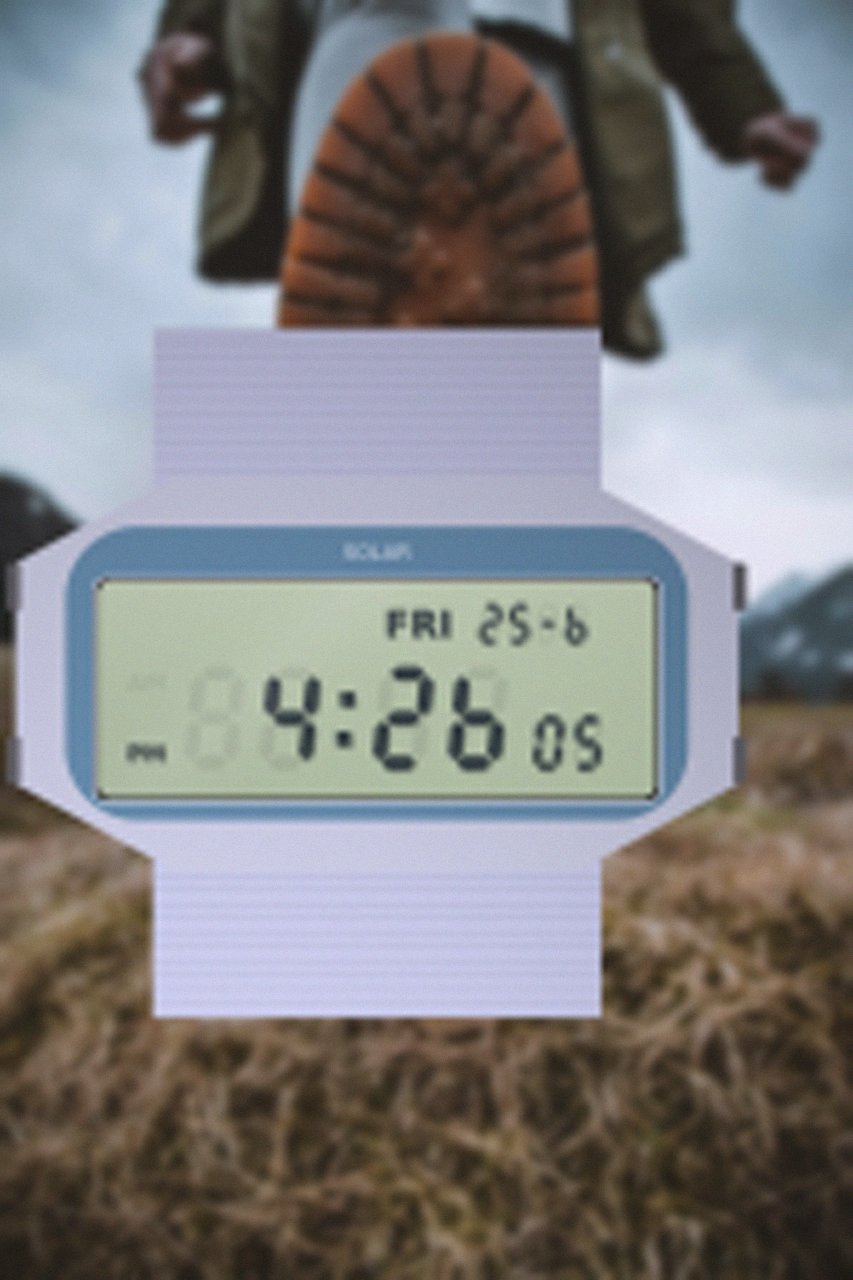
4:26:05
